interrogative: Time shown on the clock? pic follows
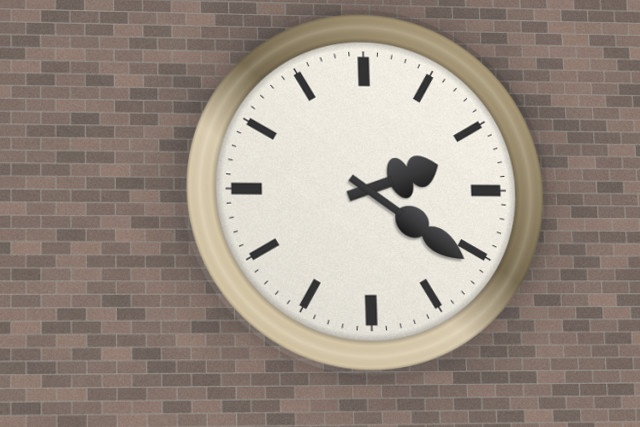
2:21
